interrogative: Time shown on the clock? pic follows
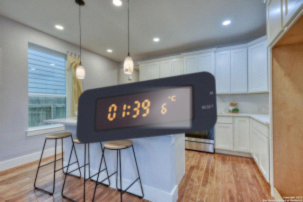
1:39
